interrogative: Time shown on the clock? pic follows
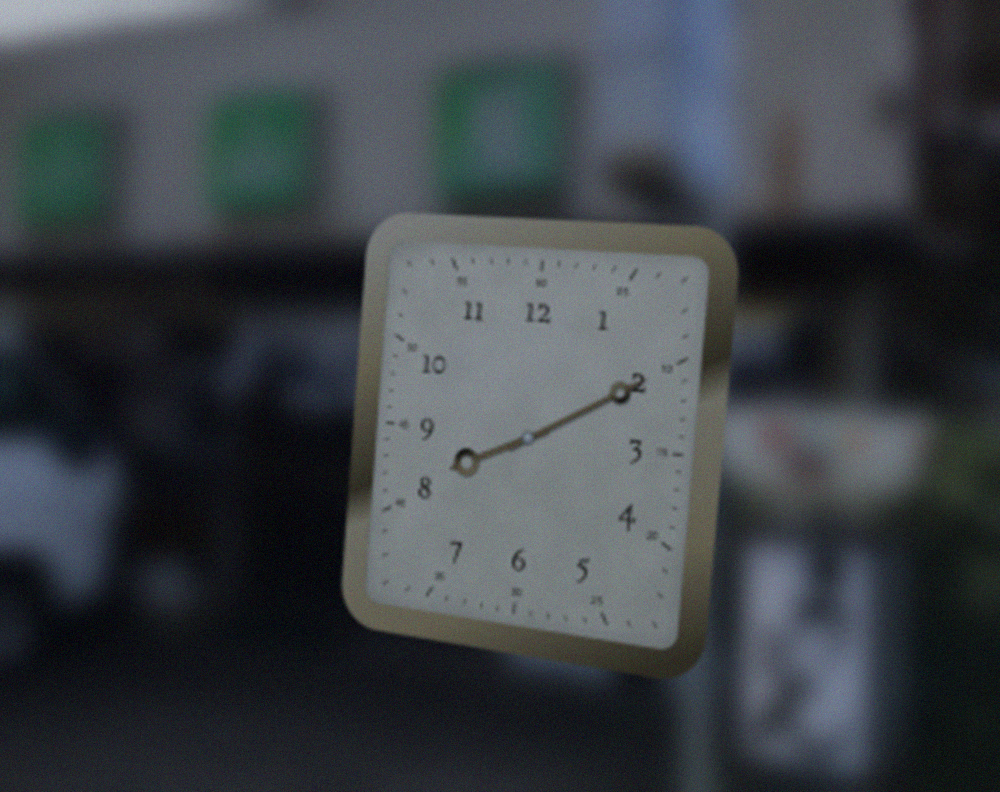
8:10
